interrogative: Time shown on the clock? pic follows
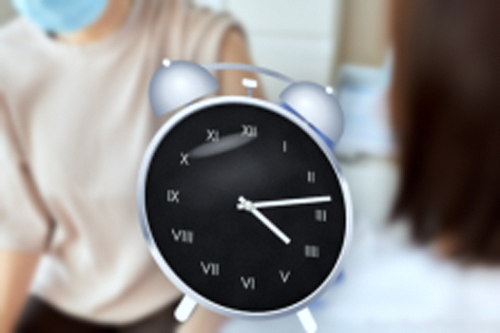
4:13
